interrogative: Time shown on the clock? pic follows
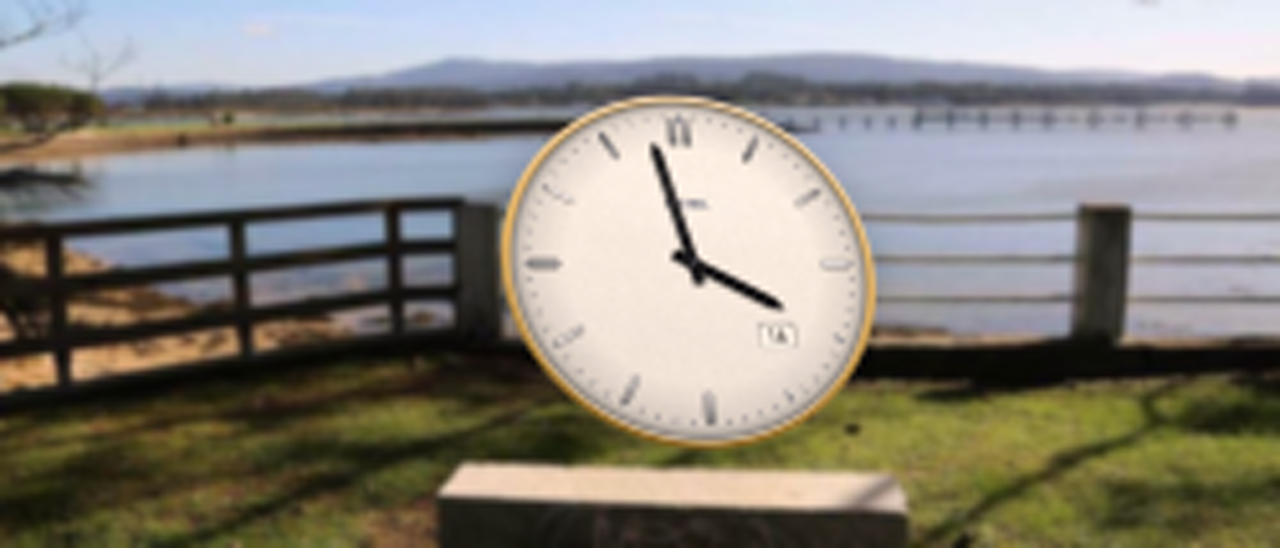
3:58
